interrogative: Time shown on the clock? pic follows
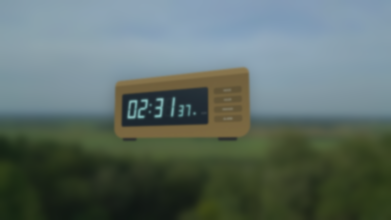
2:31
